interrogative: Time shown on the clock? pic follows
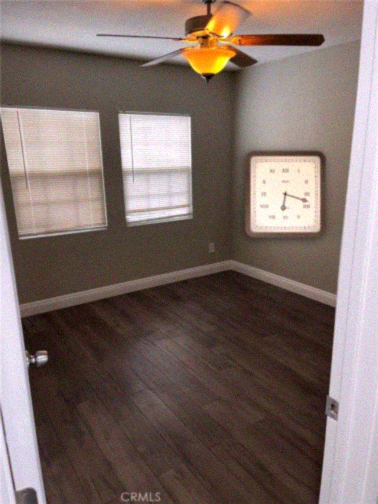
6:18
